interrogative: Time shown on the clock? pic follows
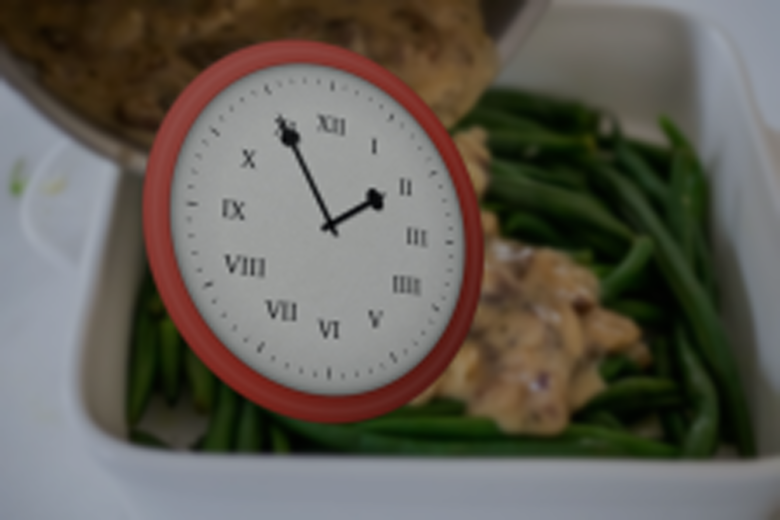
1:55
